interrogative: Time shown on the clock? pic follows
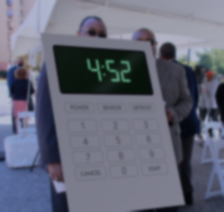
4:52
